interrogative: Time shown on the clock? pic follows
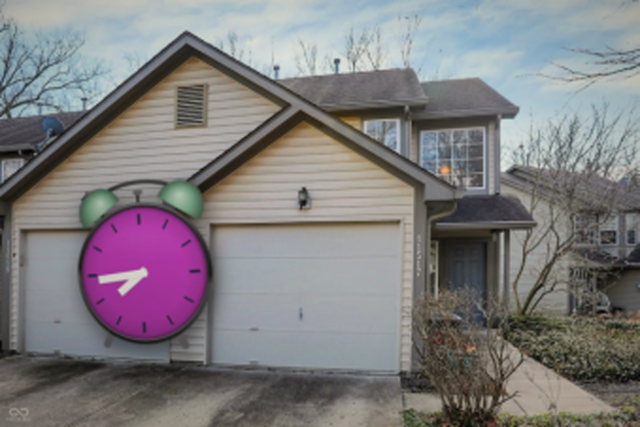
7:44
